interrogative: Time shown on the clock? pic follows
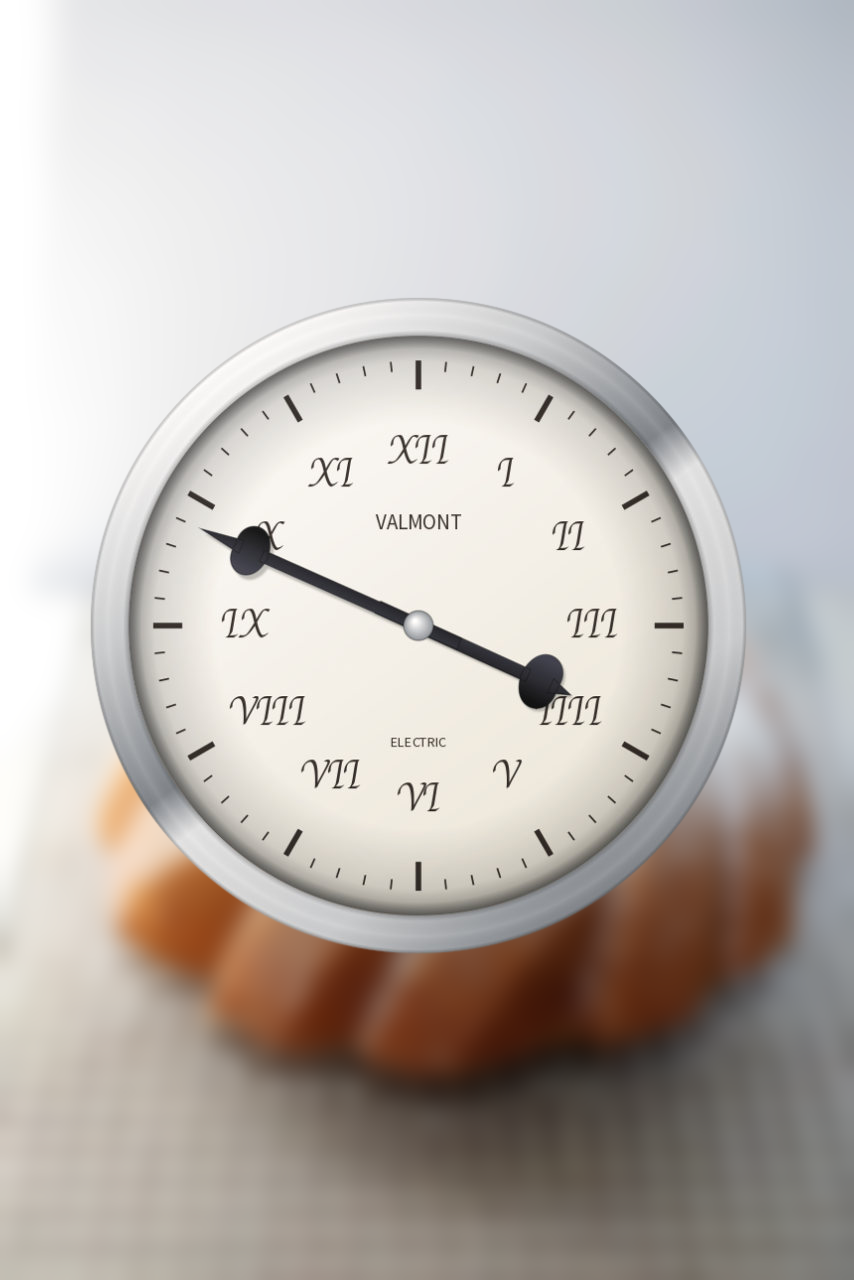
3:49
